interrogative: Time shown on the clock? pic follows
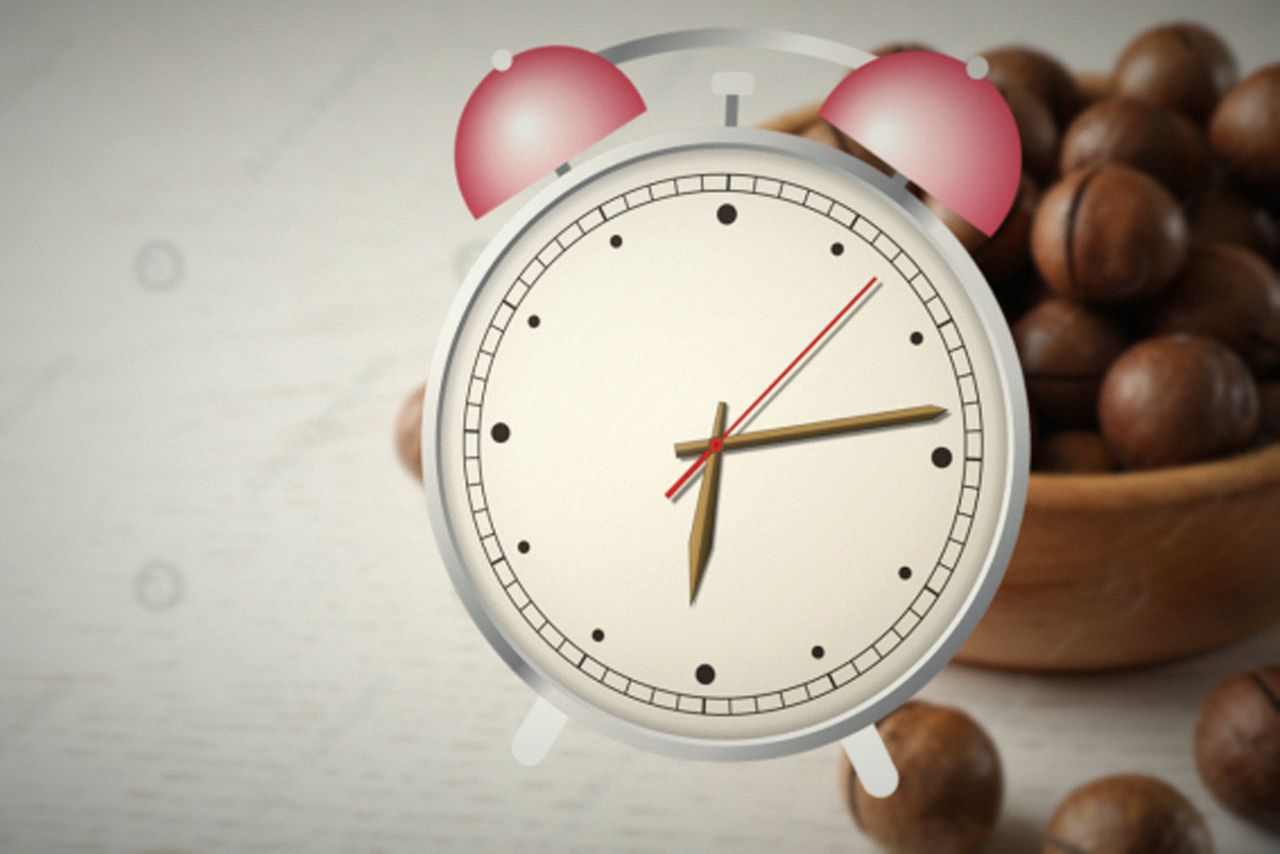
6:13:07
